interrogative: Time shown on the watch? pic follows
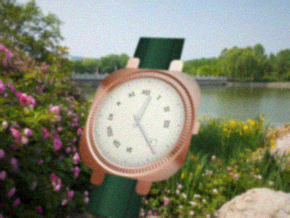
12:23
